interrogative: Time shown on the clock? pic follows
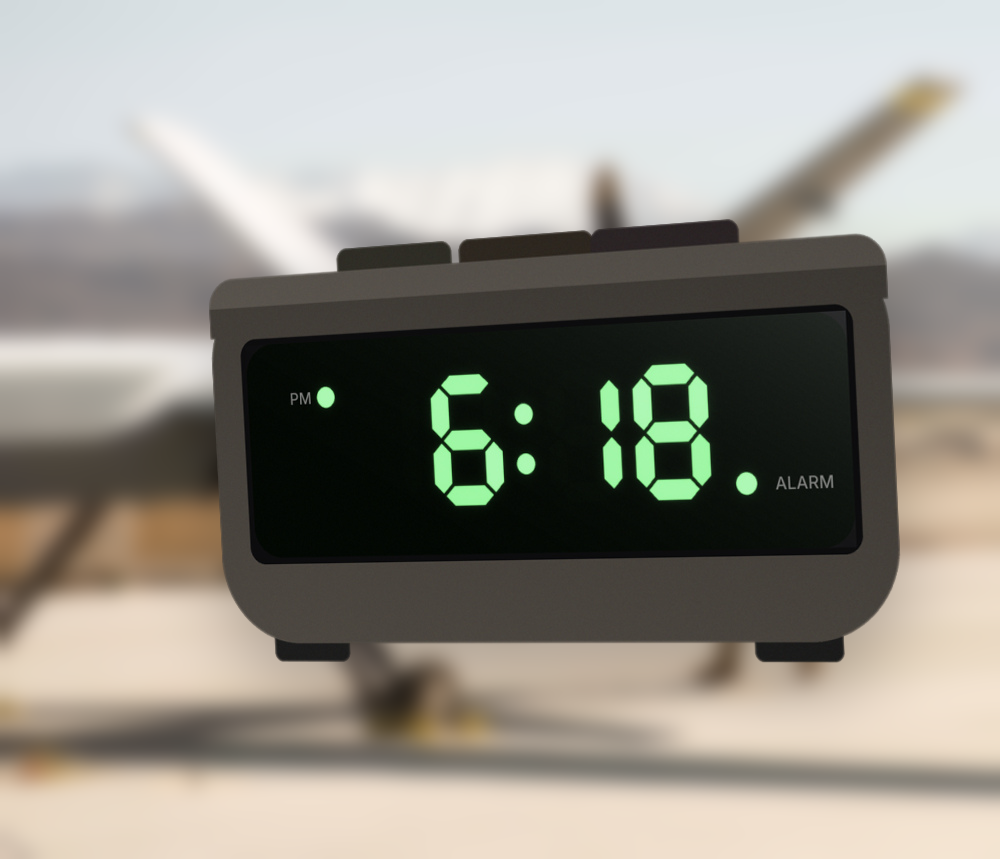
6:18
